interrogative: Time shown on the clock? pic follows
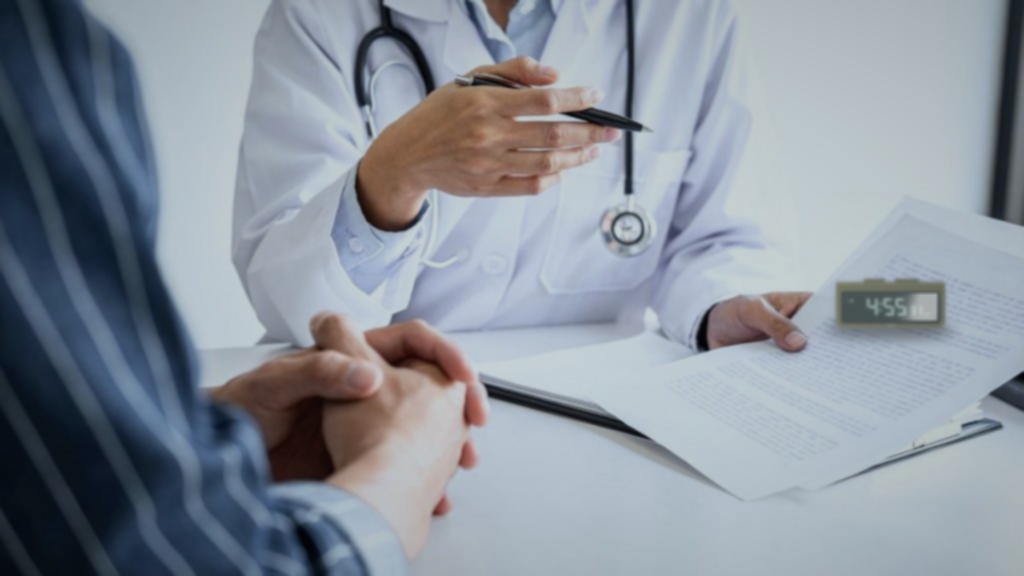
4:55
